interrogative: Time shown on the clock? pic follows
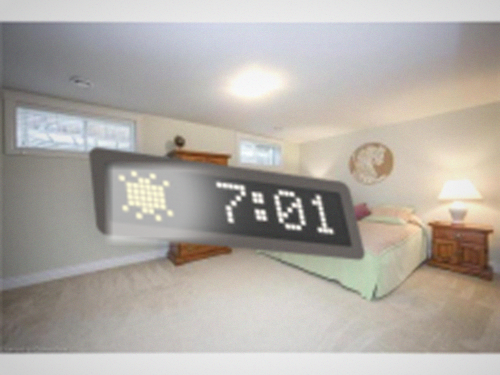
7:01
